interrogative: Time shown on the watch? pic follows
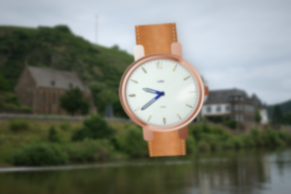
9:39
